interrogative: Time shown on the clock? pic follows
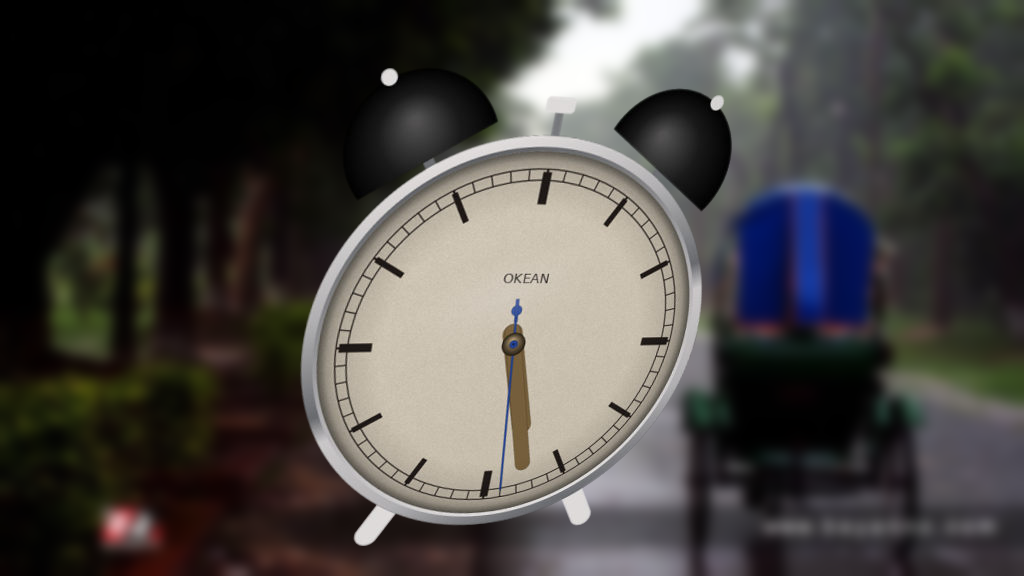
5:27:29
